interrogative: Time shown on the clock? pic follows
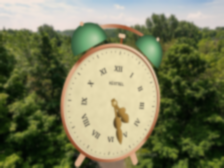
4:27
